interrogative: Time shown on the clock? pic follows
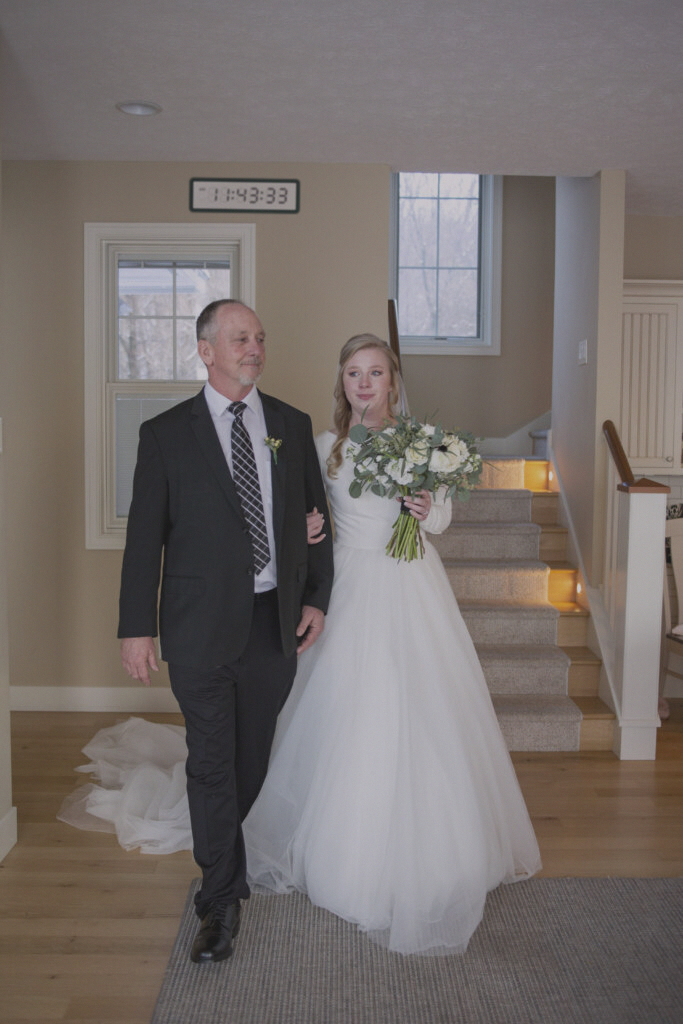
11:43:33
